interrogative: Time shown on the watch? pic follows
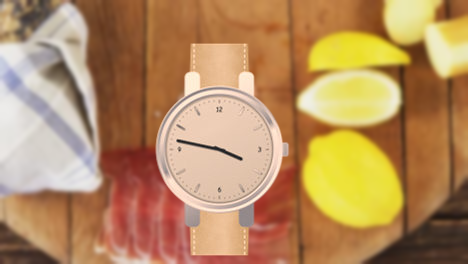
3:47
